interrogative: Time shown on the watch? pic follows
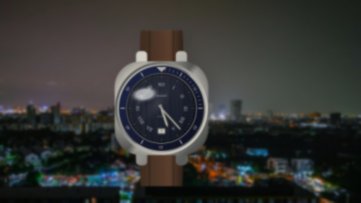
5:23
